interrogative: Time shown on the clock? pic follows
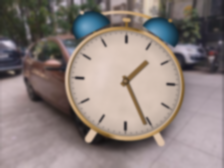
1:26
